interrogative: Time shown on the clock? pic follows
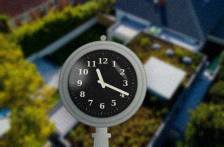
11:19
